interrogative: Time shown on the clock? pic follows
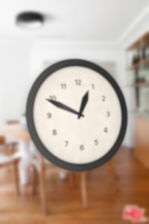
12:49
